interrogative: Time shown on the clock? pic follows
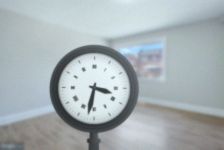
3:32
